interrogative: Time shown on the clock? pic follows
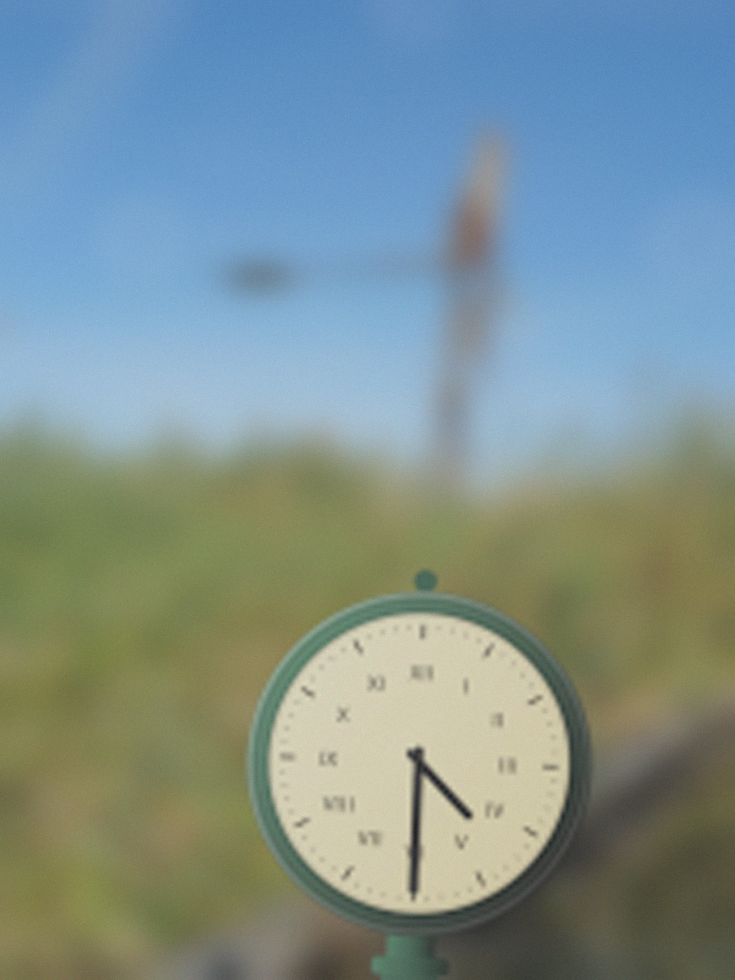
4:30
